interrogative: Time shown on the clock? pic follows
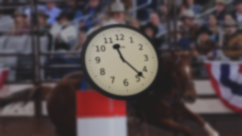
11:23
